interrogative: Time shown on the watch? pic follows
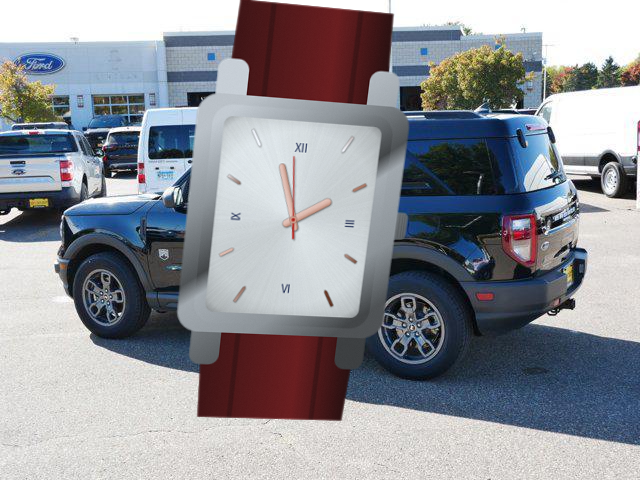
1:56:59
